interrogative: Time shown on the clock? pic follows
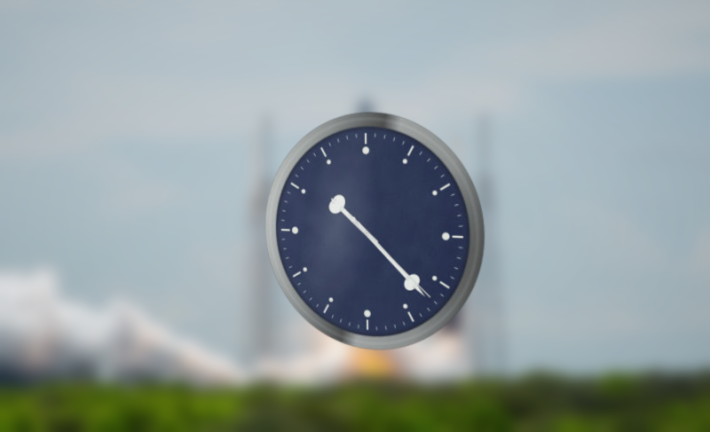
10:22:22
